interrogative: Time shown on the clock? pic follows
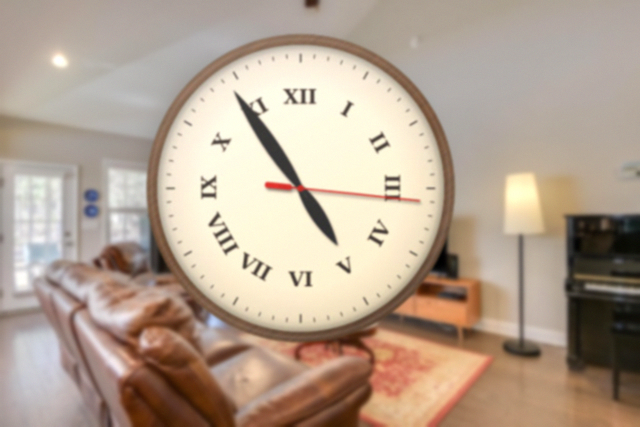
4:54:16
